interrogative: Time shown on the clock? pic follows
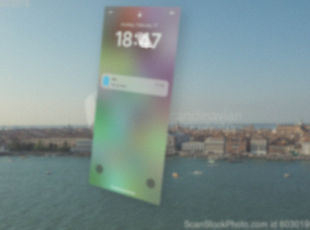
18:47
